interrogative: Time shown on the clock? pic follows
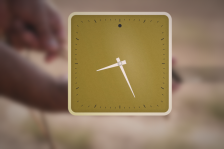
8:26
